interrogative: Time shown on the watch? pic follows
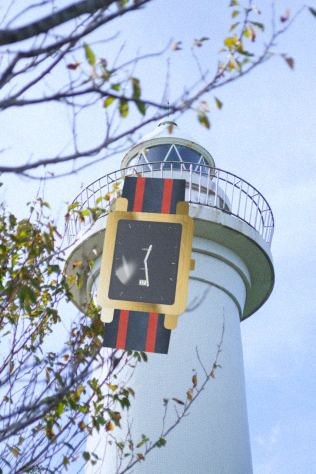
12:28
